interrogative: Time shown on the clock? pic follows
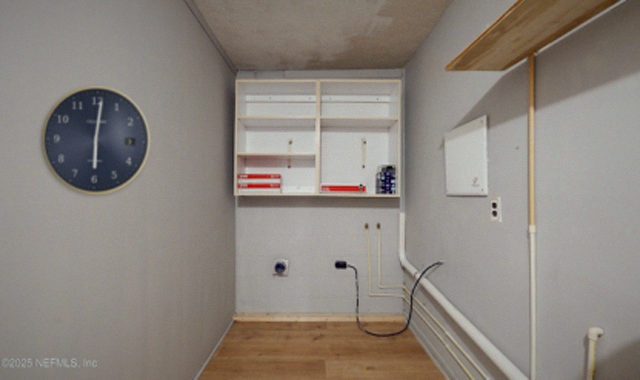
6:01
